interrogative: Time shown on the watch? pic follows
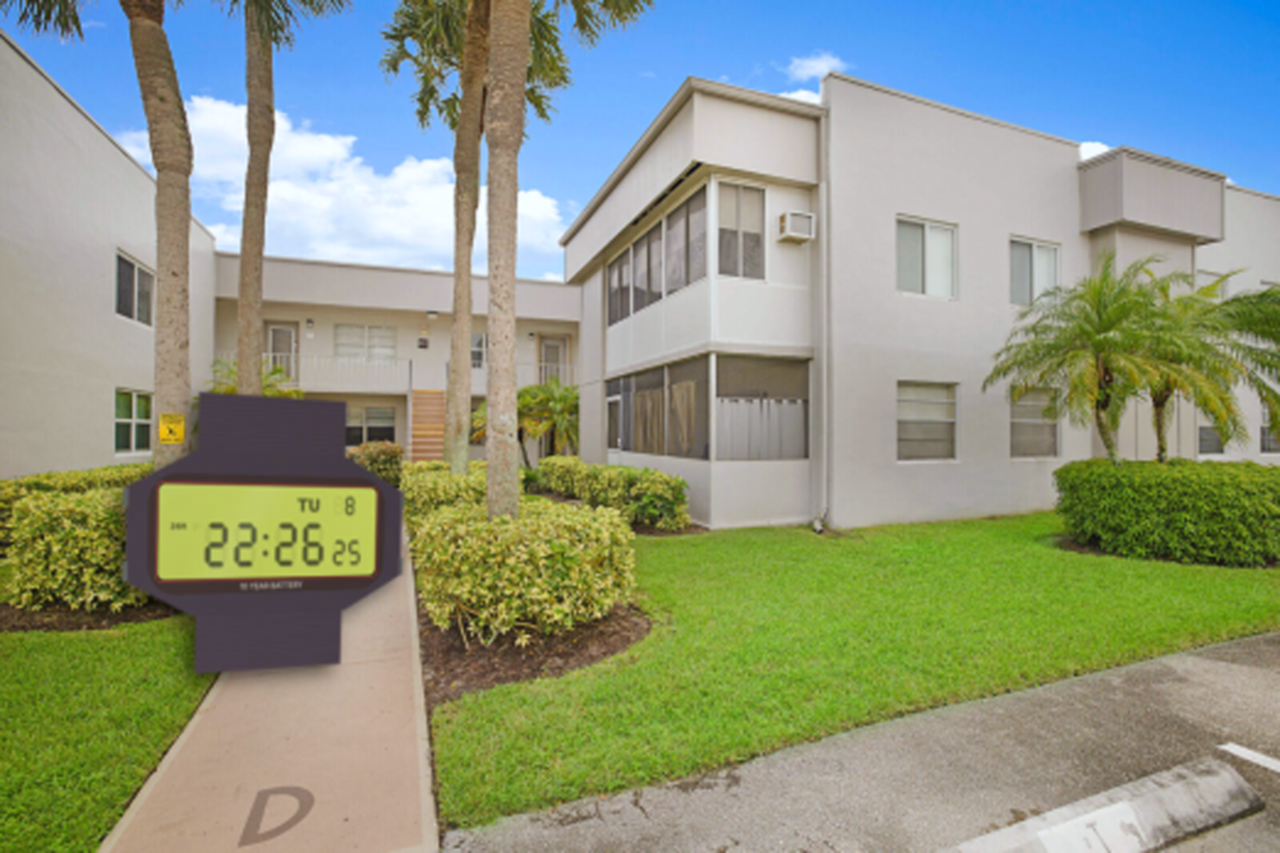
22:26:25
